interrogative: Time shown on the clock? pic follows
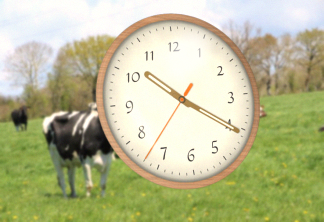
10:20:37
